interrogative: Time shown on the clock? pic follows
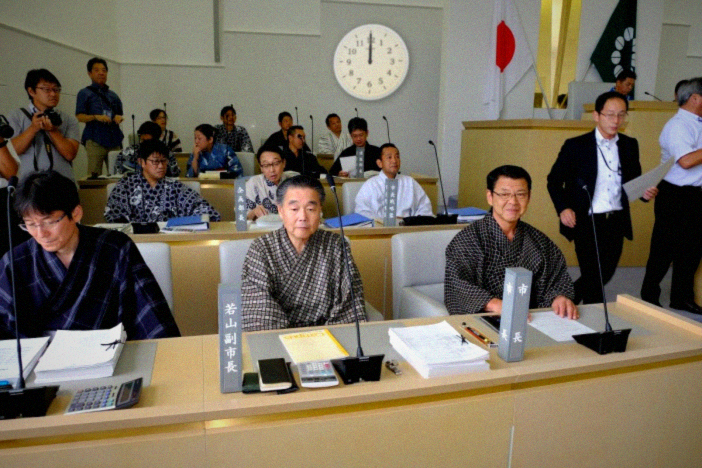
12:00
